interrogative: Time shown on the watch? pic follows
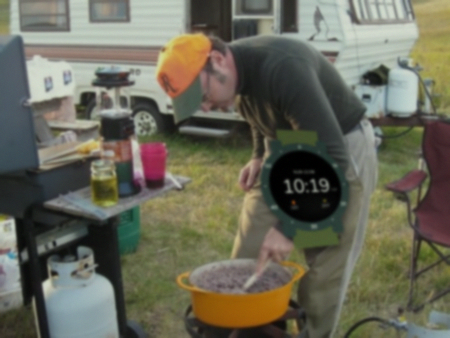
10:19
